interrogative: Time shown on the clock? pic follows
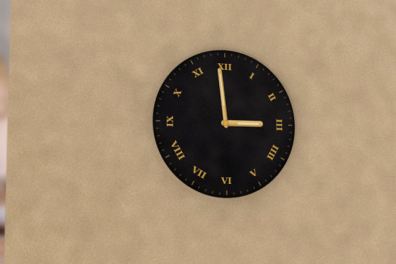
2:59
